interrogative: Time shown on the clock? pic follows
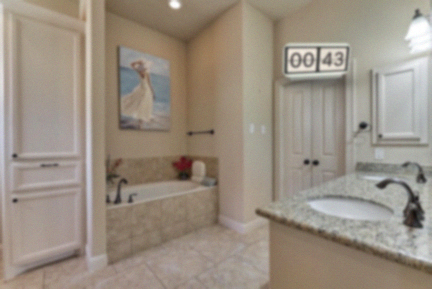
0:43
